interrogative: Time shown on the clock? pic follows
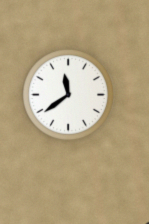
11:39
